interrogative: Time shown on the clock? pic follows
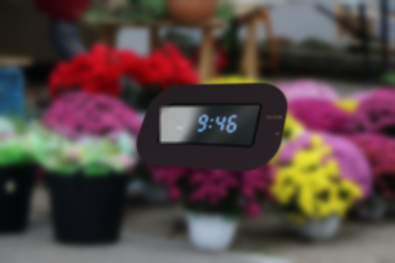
9:46
